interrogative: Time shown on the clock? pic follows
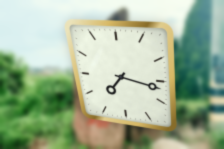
7:17
